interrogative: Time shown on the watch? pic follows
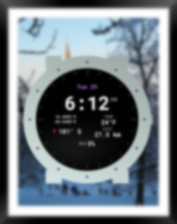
6:12
